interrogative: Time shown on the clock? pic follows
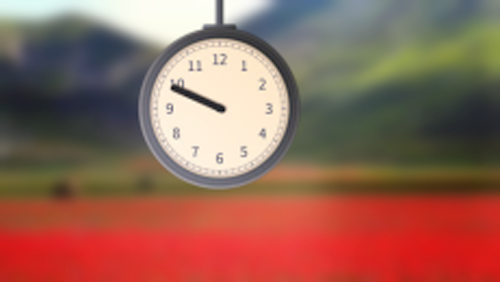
9:49
